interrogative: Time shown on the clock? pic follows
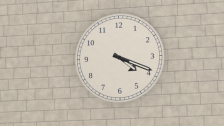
4:19
